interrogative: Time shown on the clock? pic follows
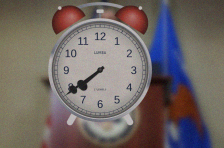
7:39
